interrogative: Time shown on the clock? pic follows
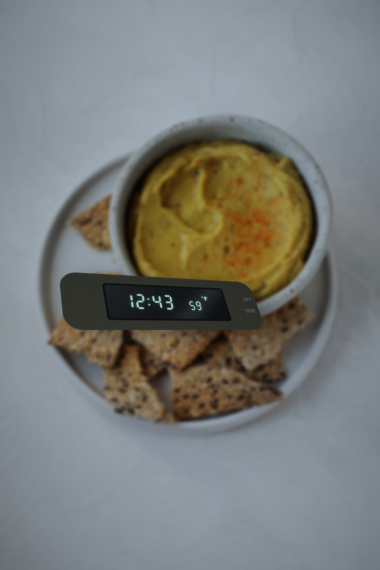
12:43
